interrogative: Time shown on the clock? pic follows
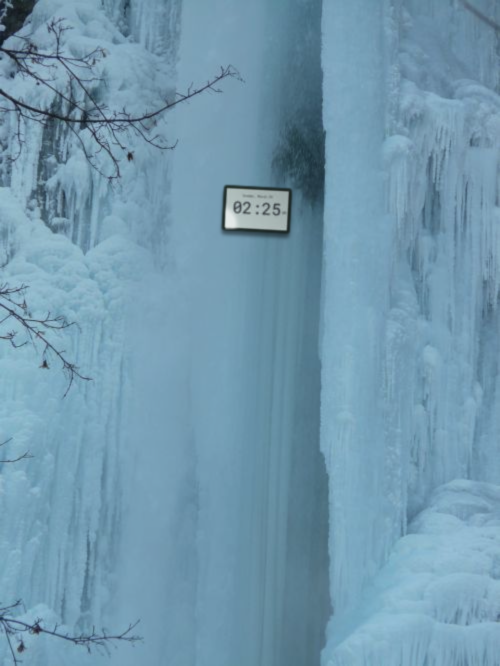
2:25
